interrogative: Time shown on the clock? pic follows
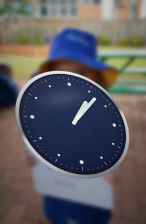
1:07
